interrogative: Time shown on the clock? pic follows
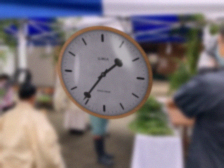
1:36
